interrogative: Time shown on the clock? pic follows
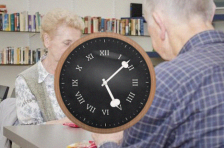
5:08
